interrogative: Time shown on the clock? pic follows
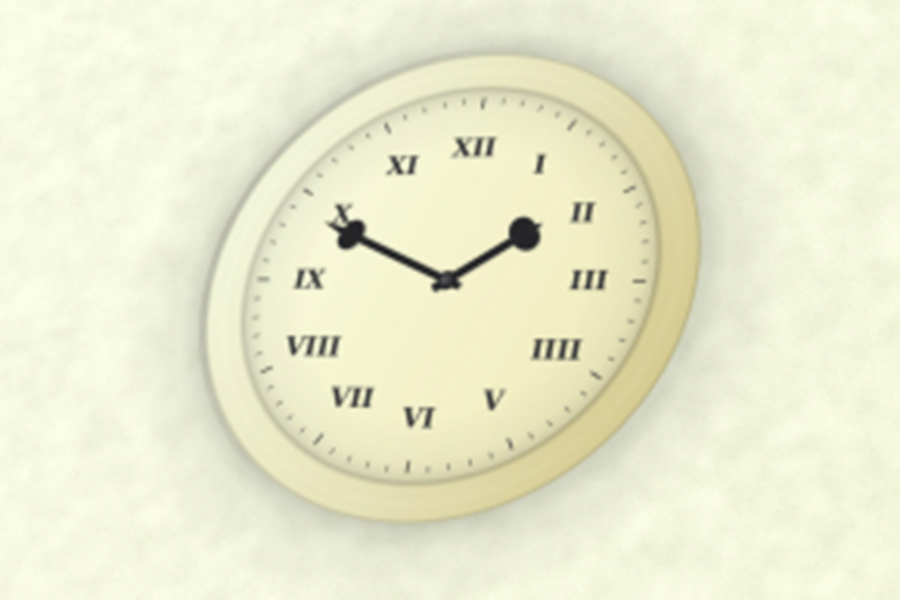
1:49
